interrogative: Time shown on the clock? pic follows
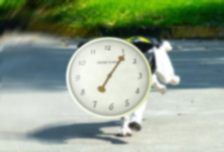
7:06
